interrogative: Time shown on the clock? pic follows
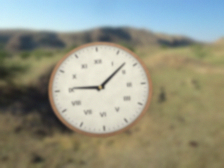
9:08
